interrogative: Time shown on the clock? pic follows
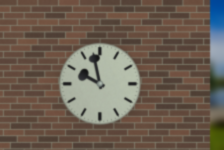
9:58
